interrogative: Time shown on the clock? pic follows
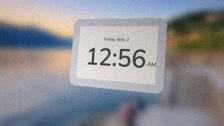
12:56
